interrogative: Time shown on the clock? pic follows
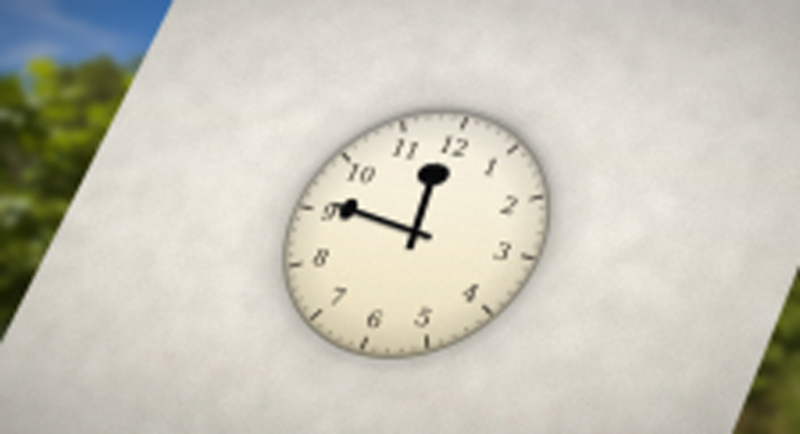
11:46
